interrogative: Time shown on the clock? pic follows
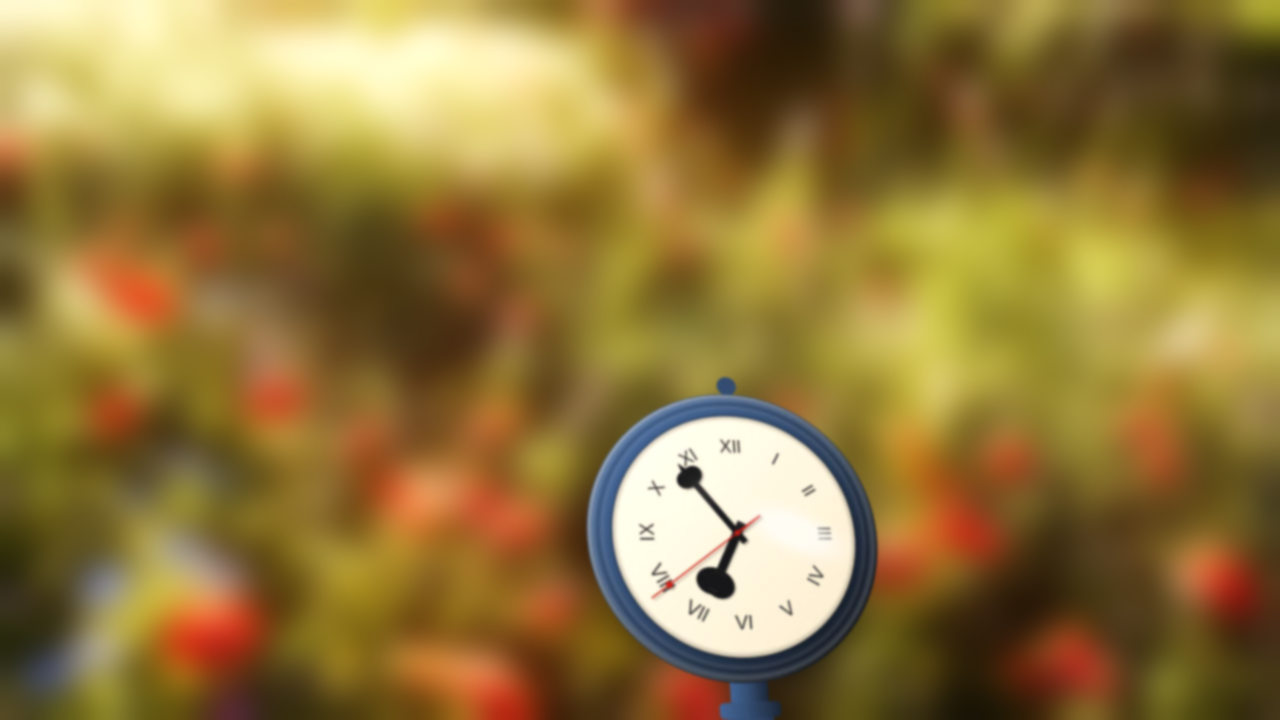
6:53:39
